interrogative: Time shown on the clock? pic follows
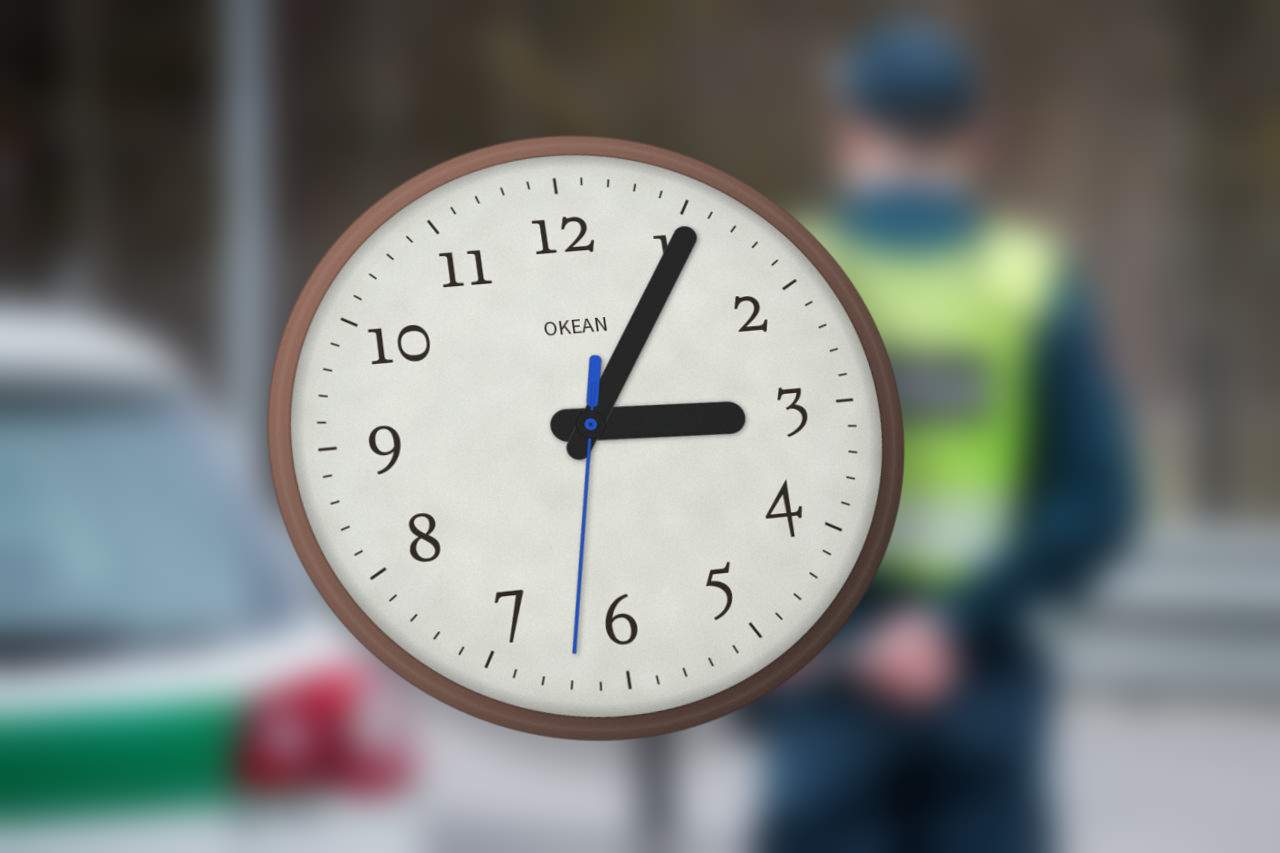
3:05:32
